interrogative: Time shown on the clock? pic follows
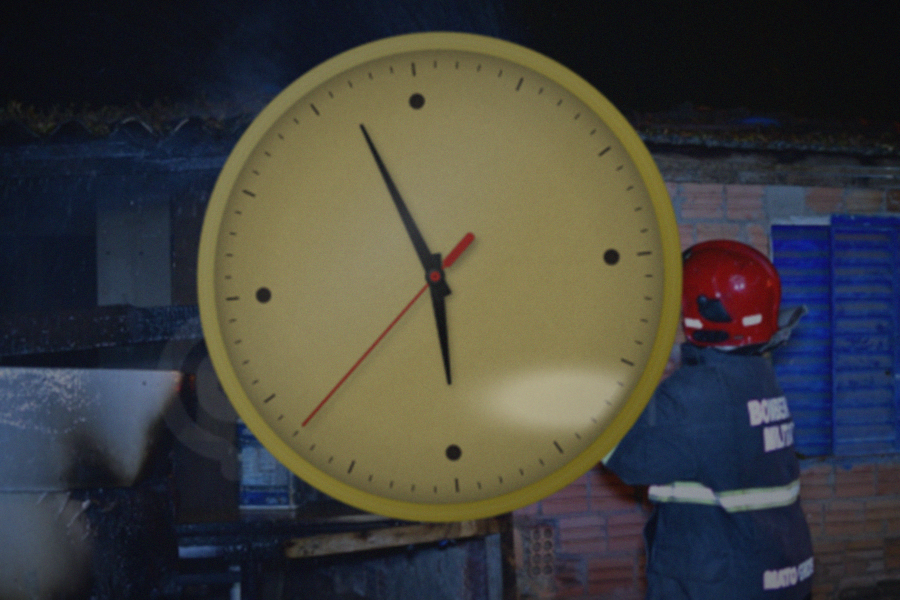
5:56:38
